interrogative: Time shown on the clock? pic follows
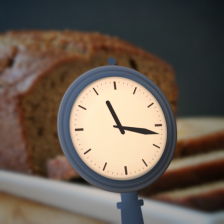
11:17
